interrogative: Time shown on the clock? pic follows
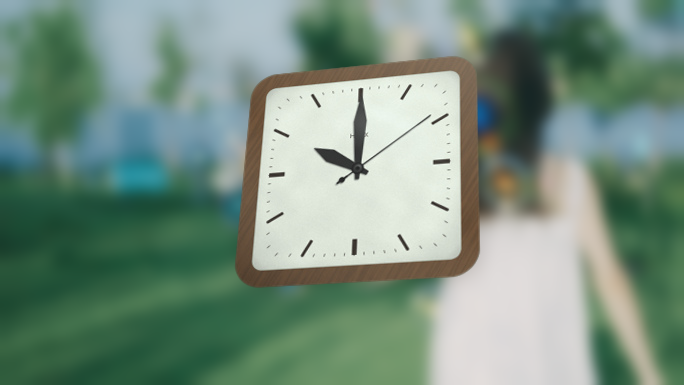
10:00:09
